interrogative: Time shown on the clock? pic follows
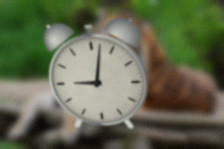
9:02
